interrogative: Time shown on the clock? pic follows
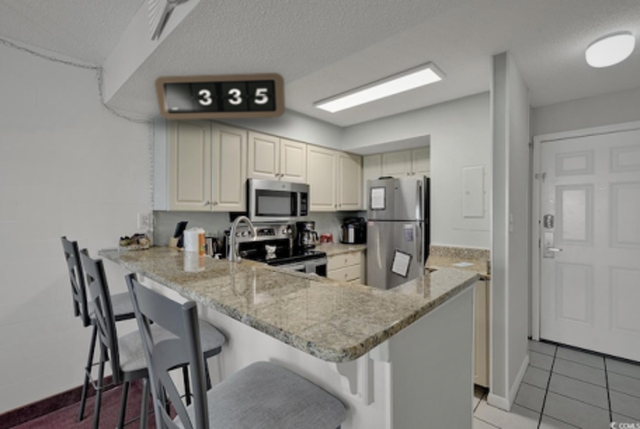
3:35
